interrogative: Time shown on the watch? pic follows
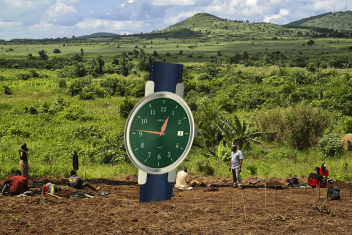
12:46
